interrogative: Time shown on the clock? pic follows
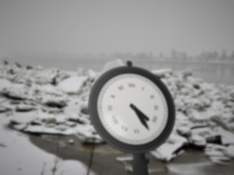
4:25
